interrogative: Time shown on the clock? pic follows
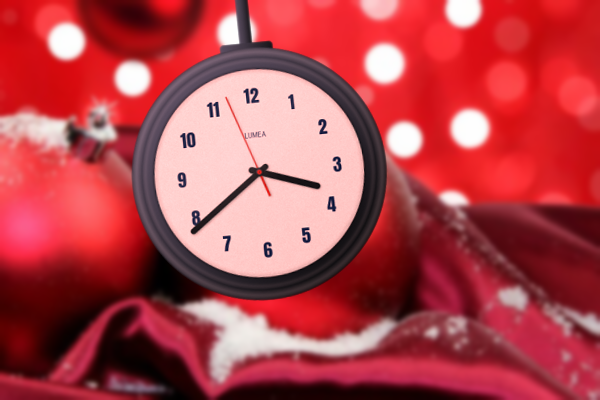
3:38:57
